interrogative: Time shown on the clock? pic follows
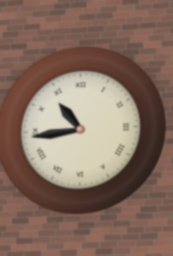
10:44
